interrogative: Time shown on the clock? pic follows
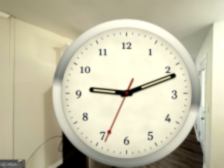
9:11:34
